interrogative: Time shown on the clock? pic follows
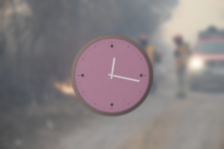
12:17
